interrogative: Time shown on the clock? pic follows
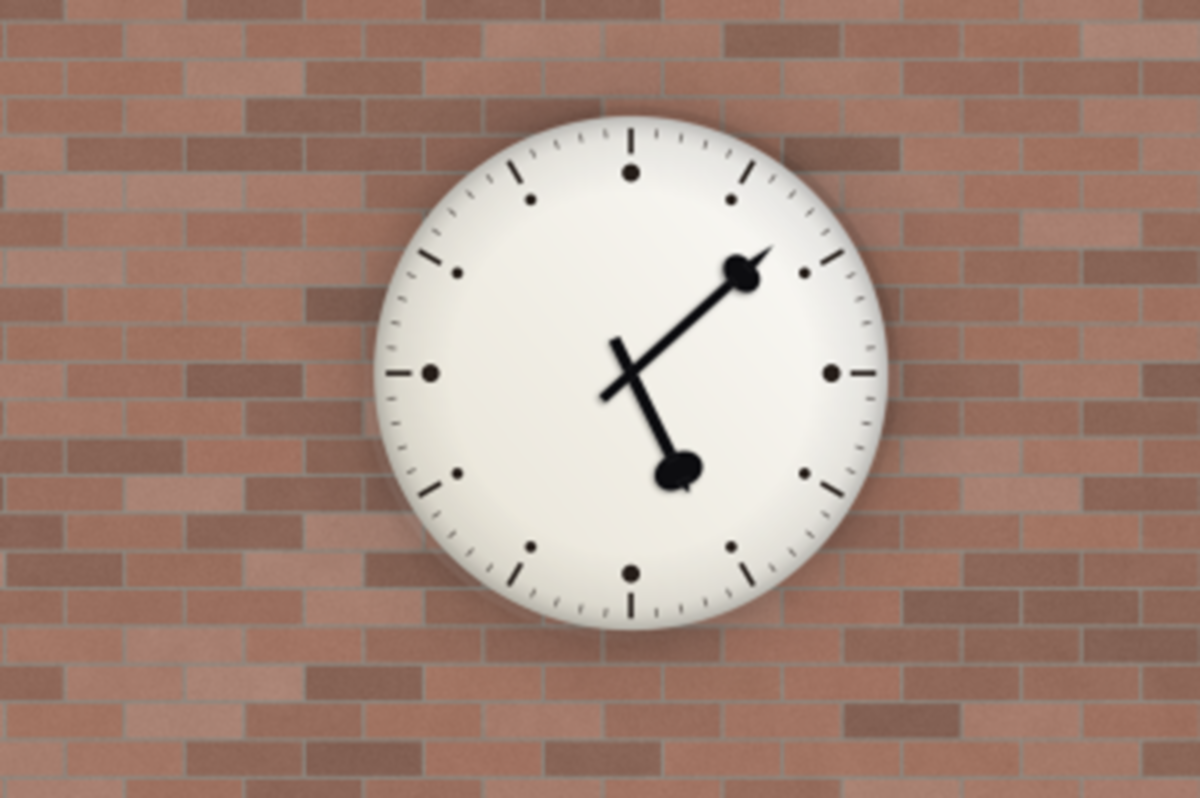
5:08
